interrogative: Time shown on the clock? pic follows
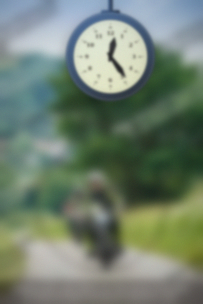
12:24
